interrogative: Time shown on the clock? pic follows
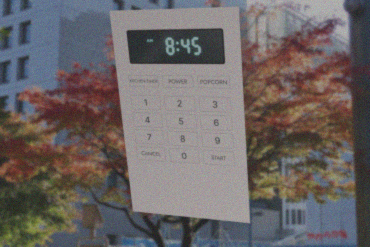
8:45
